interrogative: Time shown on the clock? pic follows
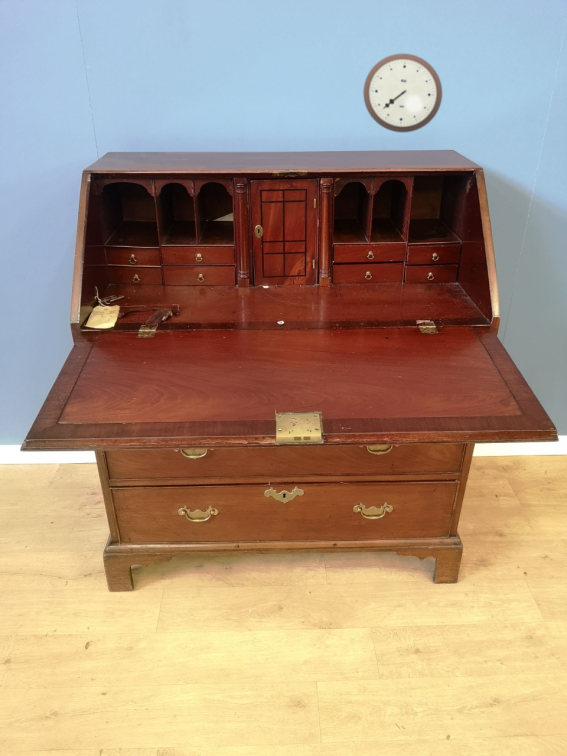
7:38
